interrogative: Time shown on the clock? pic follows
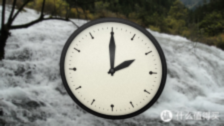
2:00
